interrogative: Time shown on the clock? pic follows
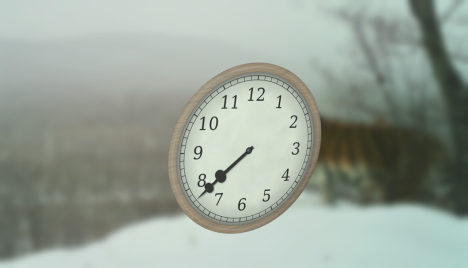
7:38
